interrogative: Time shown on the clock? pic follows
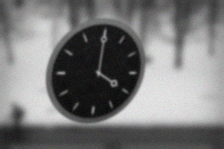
4:00
